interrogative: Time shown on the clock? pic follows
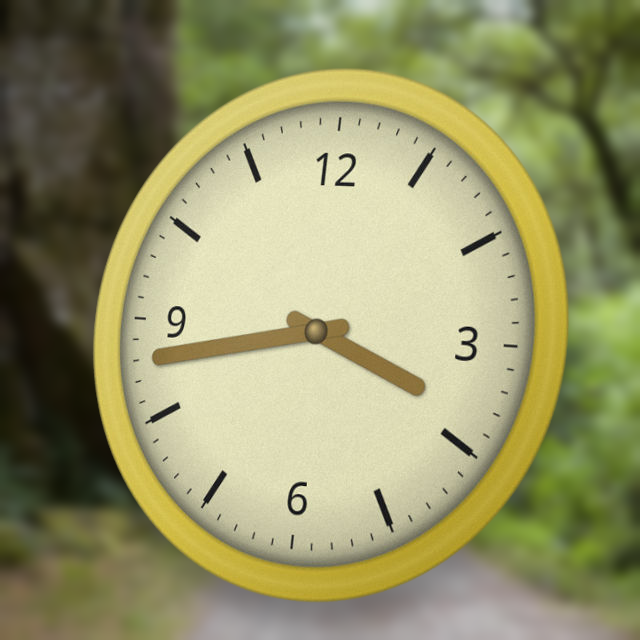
3:43
